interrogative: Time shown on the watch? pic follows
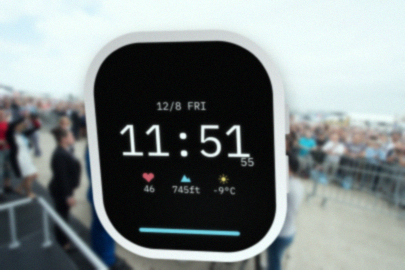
11:51:55
